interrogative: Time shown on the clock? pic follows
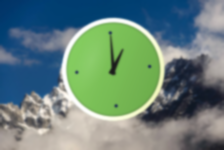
1:00
